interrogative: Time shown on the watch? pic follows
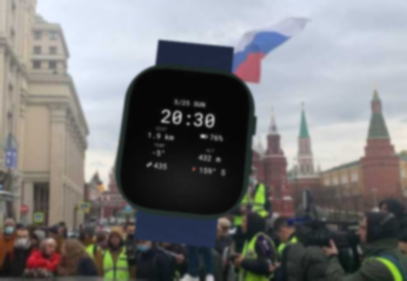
20:30
